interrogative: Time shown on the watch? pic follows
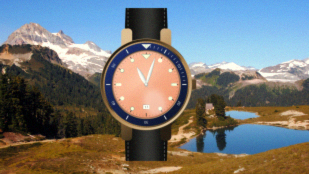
11:03
